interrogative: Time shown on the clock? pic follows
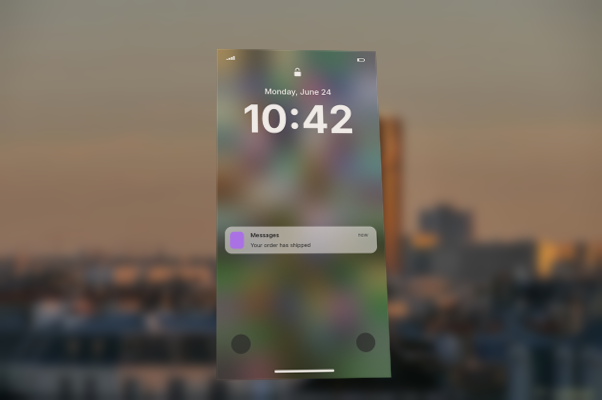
10:42
